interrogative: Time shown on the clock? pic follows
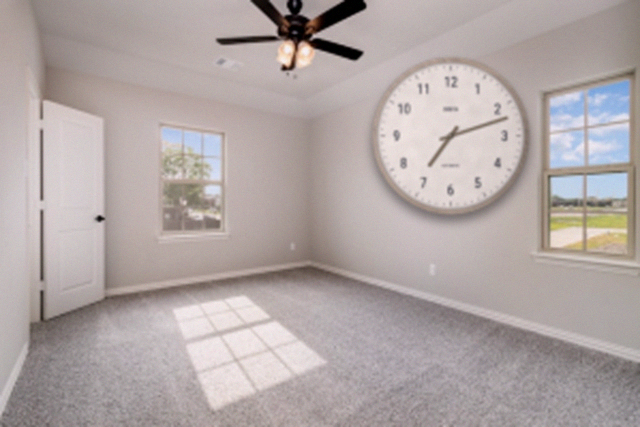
7:12
